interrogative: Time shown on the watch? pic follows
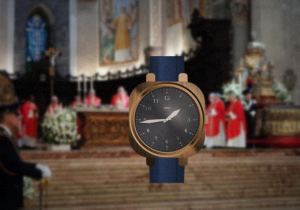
1:44
